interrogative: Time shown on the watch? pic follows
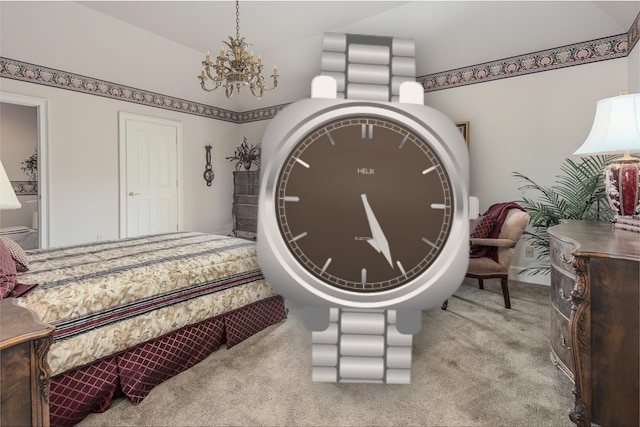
5:26
